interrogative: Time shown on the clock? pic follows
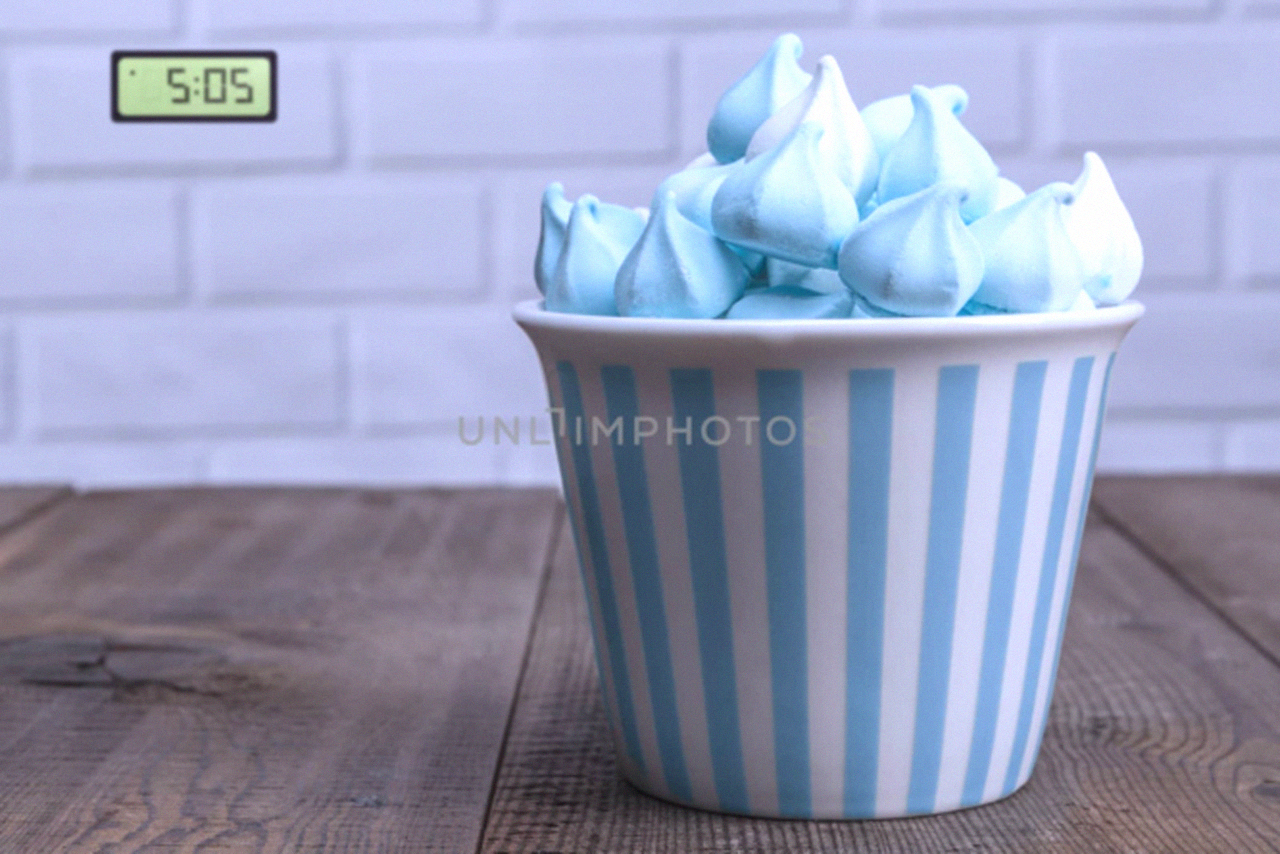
5:05
